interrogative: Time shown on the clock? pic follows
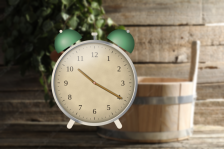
10:20
